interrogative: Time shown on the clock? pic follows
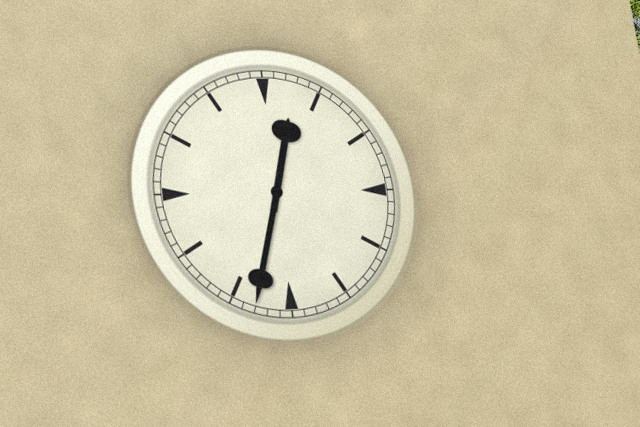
12:33
